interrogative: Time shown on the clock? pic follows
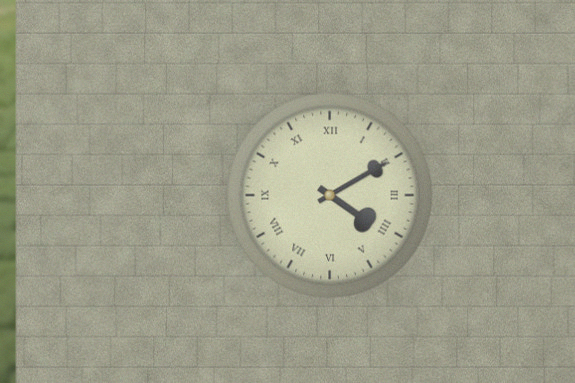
4:10
